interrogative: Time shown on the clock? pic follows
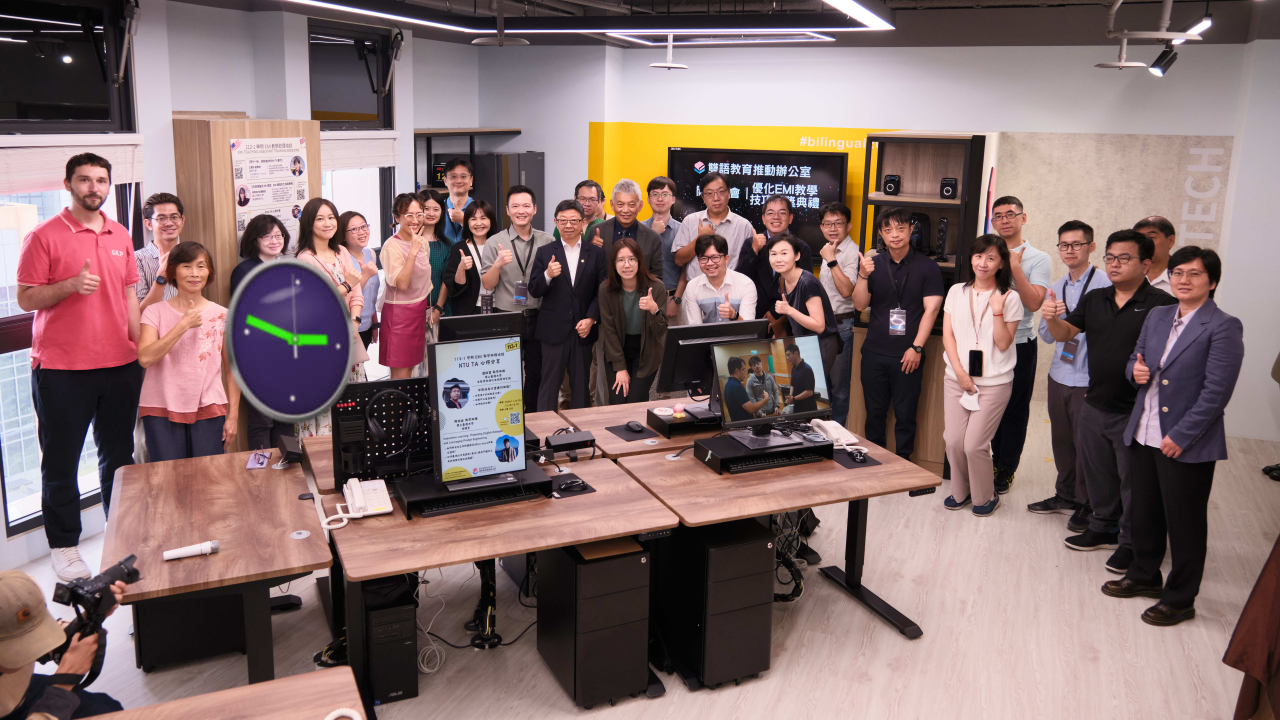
2:46:59
